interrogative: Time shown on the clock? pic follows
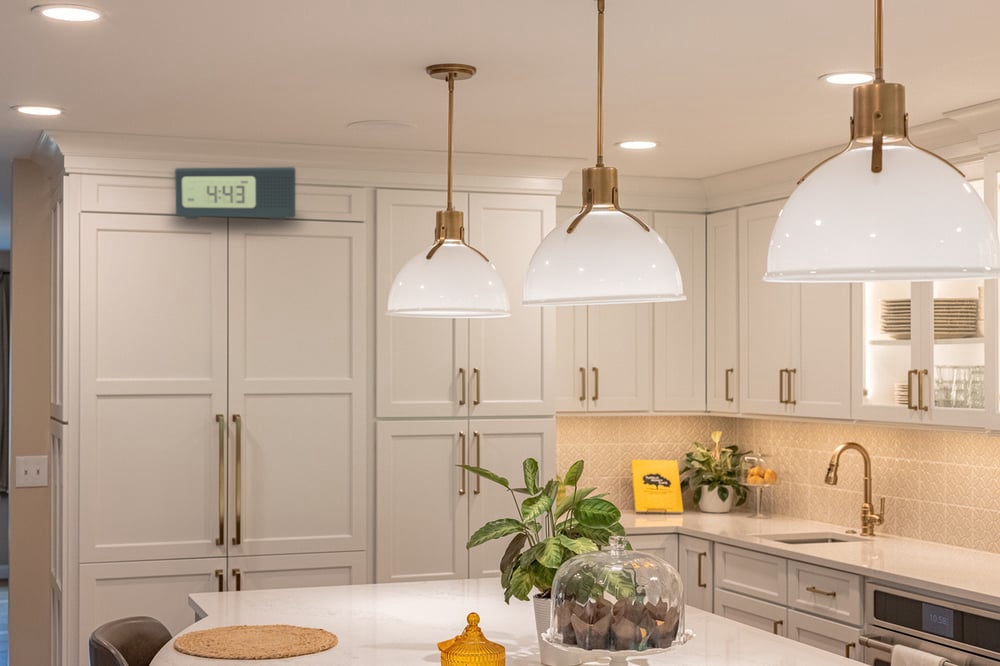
4:43
